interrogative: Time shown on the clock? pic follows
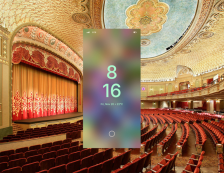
8:16
